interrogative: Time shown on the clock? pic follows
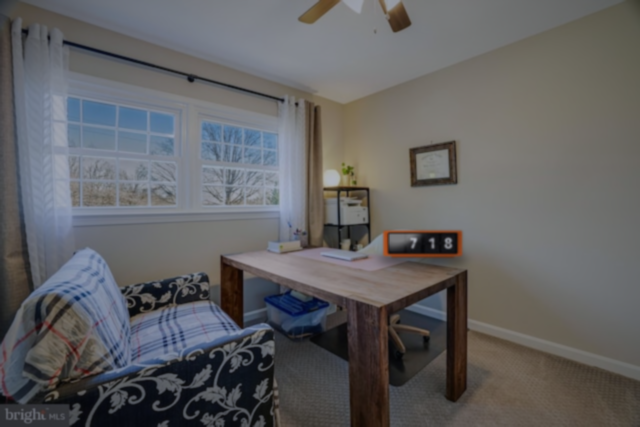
7:18
